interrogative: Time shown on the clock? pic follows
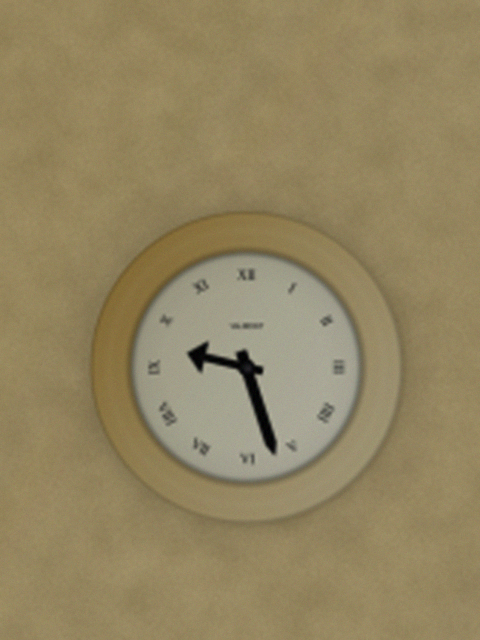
9:27
